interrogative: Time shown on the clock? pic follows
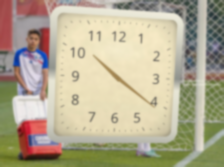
10:21
